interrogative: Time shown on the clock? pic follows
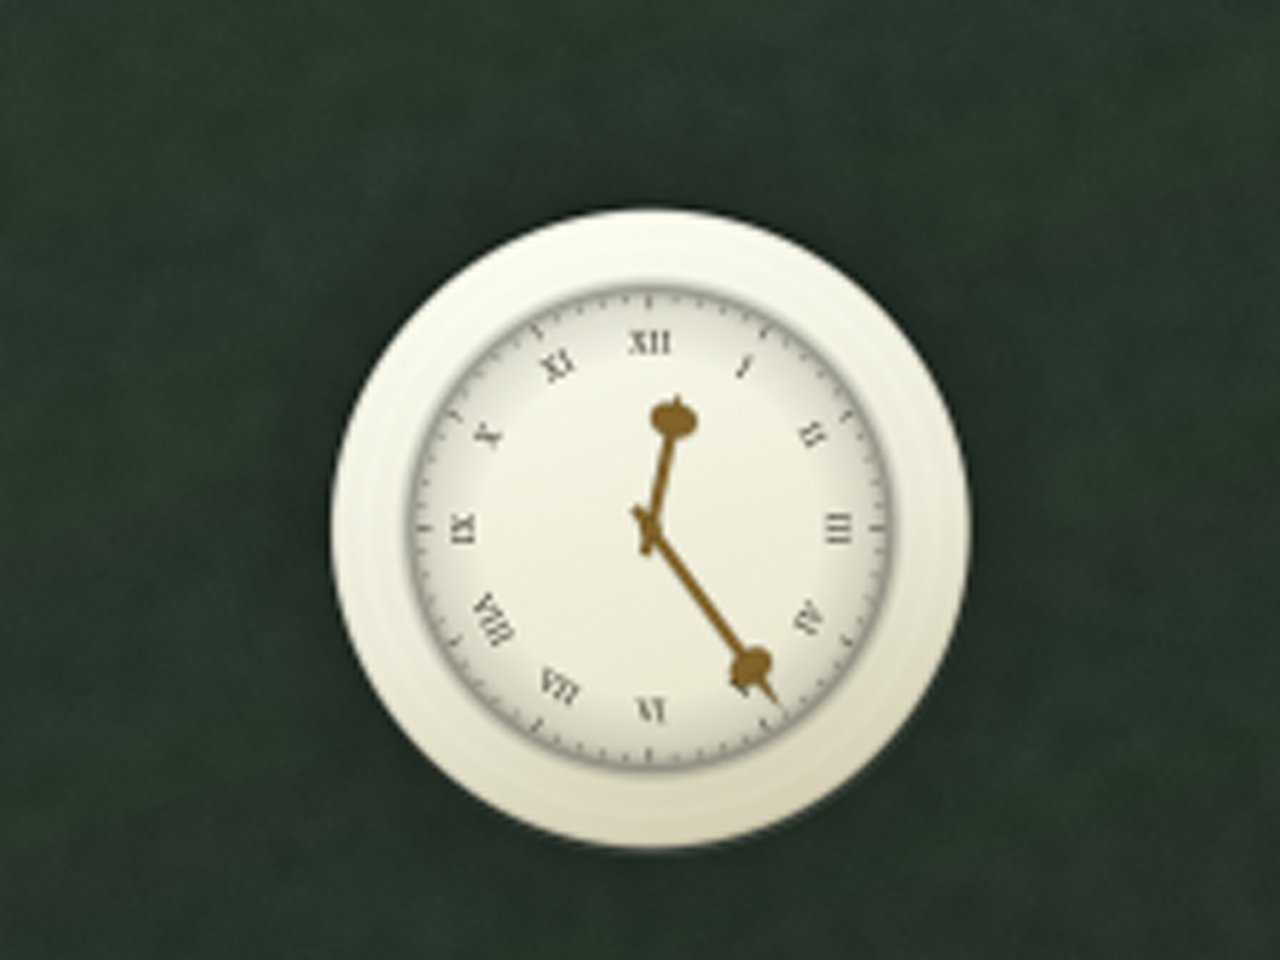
12:24
